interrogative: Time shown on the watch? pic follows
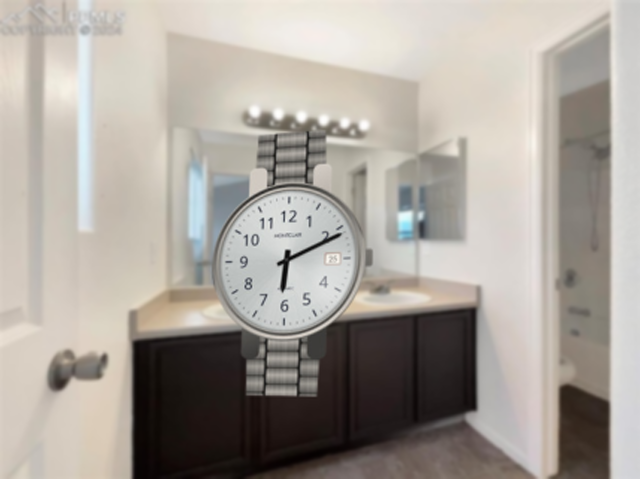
6:11
